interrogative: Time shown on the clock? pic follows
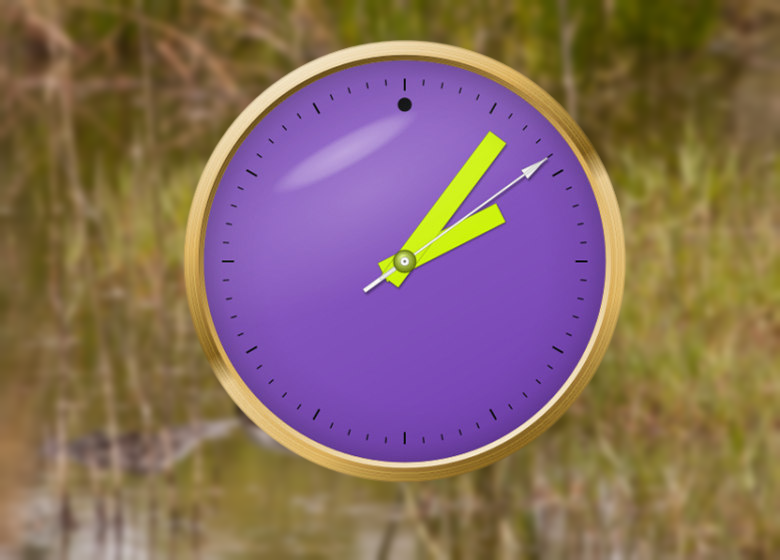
2:06:09
